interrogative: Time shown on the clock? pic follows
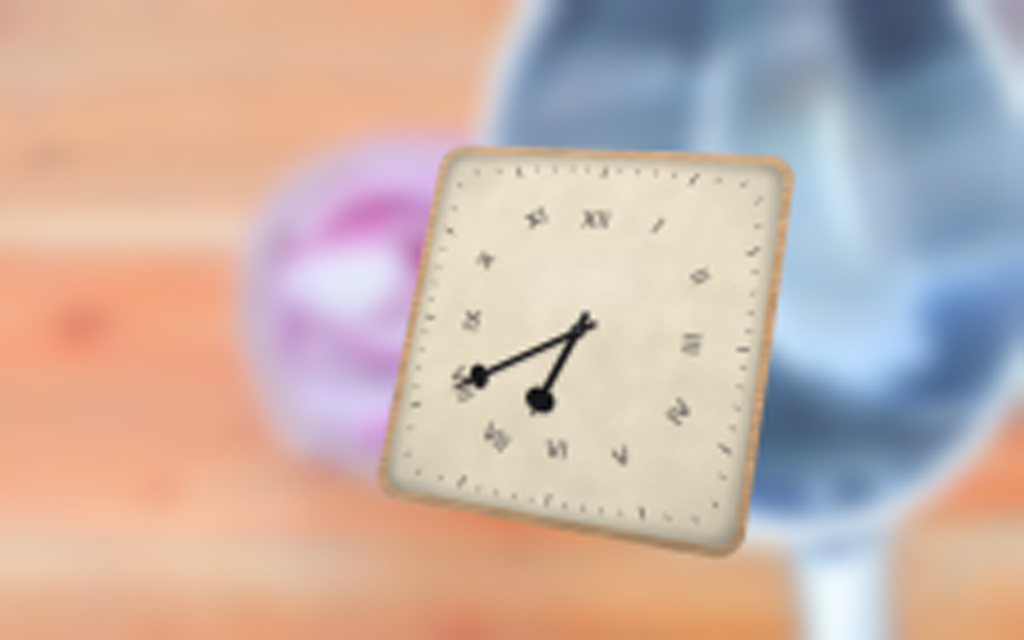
6:40
